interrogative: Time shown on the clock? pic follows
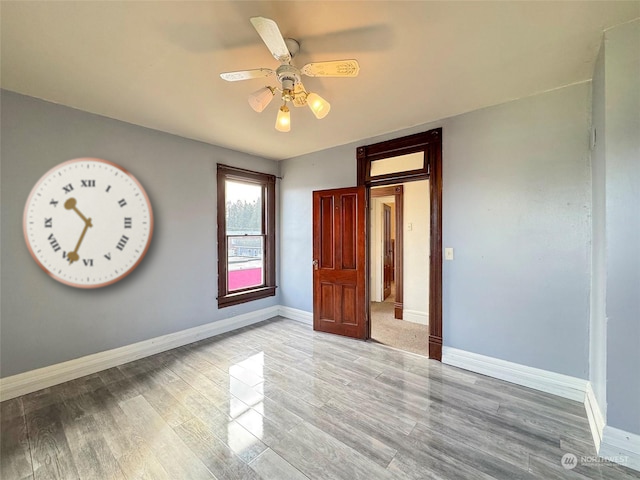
10:34
